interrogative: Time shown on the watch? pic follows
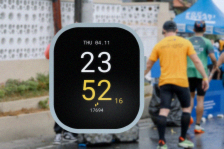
23:52
